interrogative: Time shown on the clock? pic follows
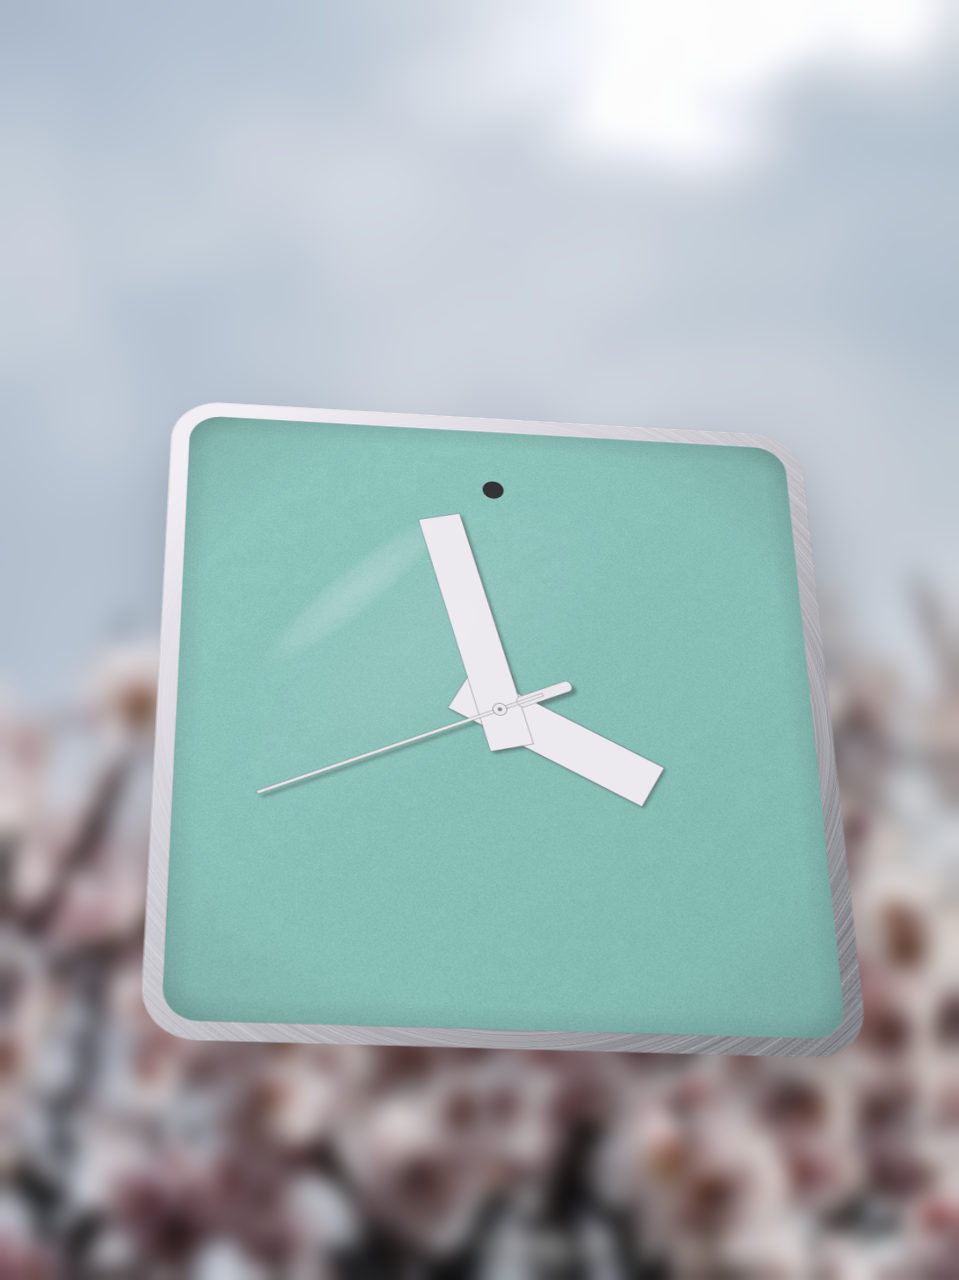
3:57:41
